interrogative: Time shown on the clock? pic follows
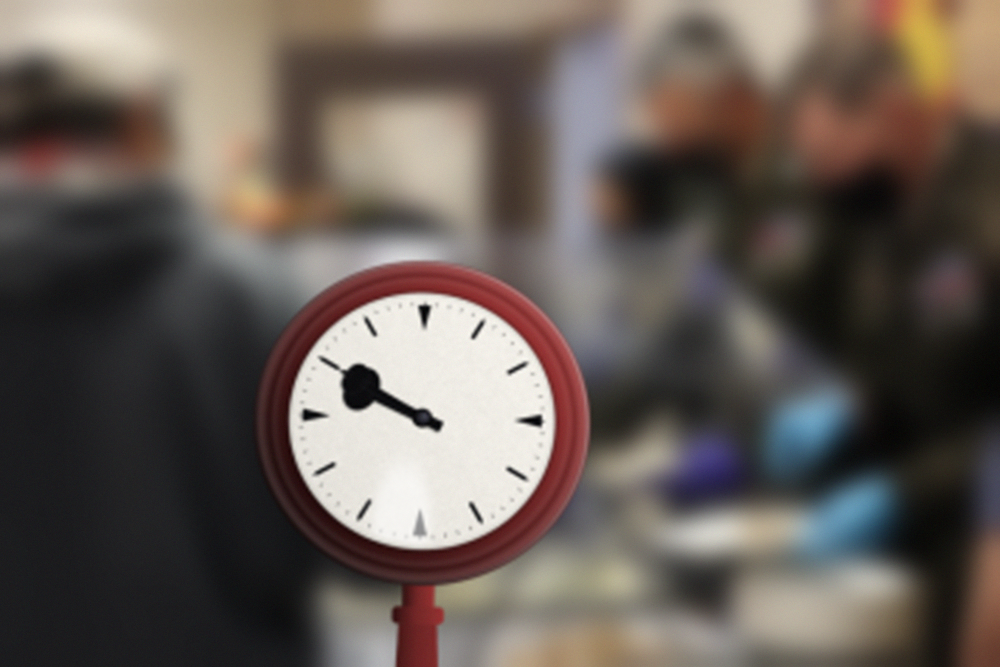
9:50
